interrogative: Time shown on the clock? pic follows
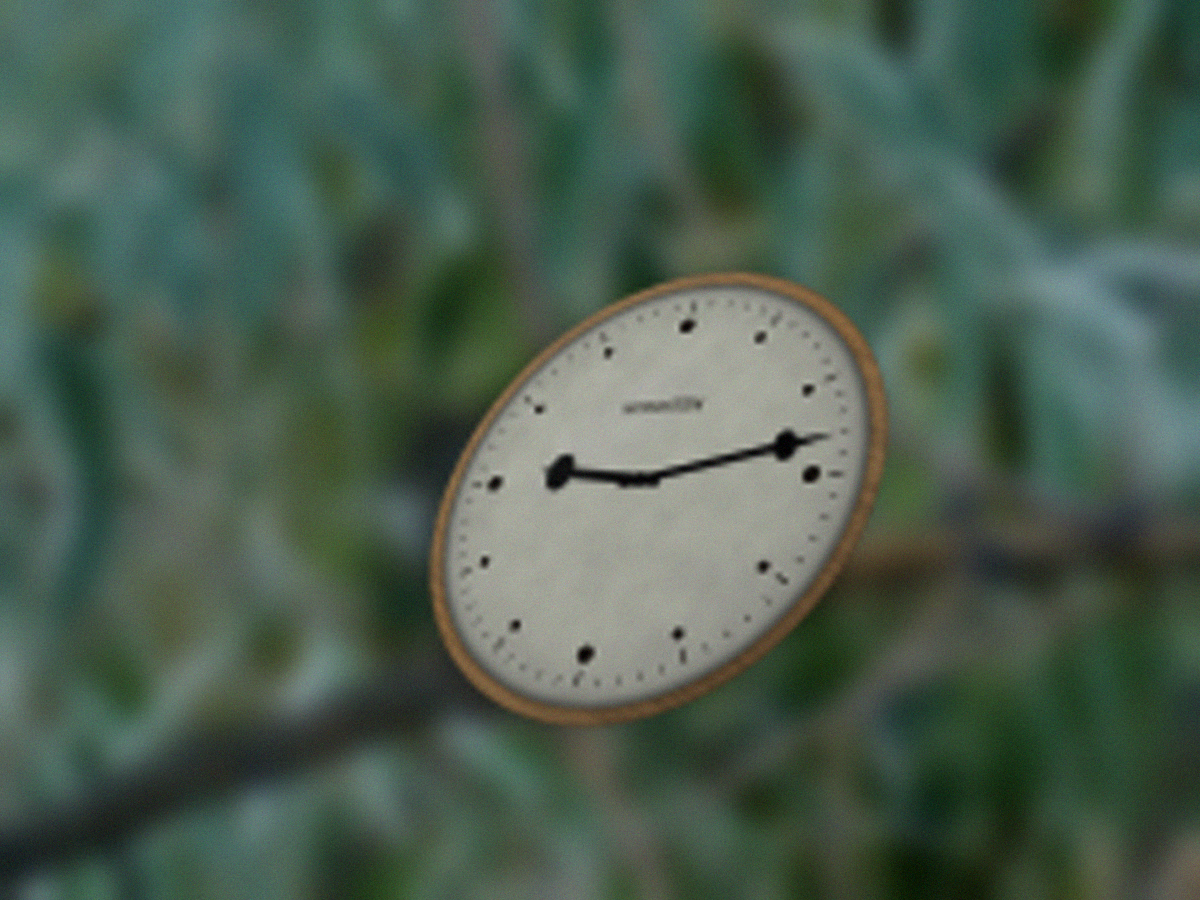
9:13
